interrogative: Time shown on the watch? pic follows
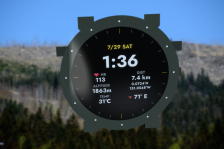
1:36
